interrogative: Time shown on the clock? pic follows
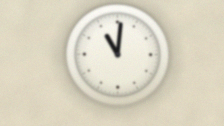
11:01
